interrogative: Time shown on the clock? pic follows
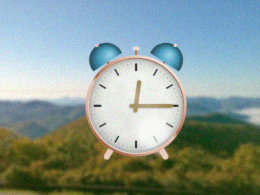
12:15
